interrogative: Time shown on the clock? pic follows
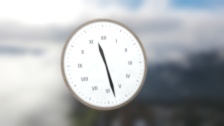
11:28
